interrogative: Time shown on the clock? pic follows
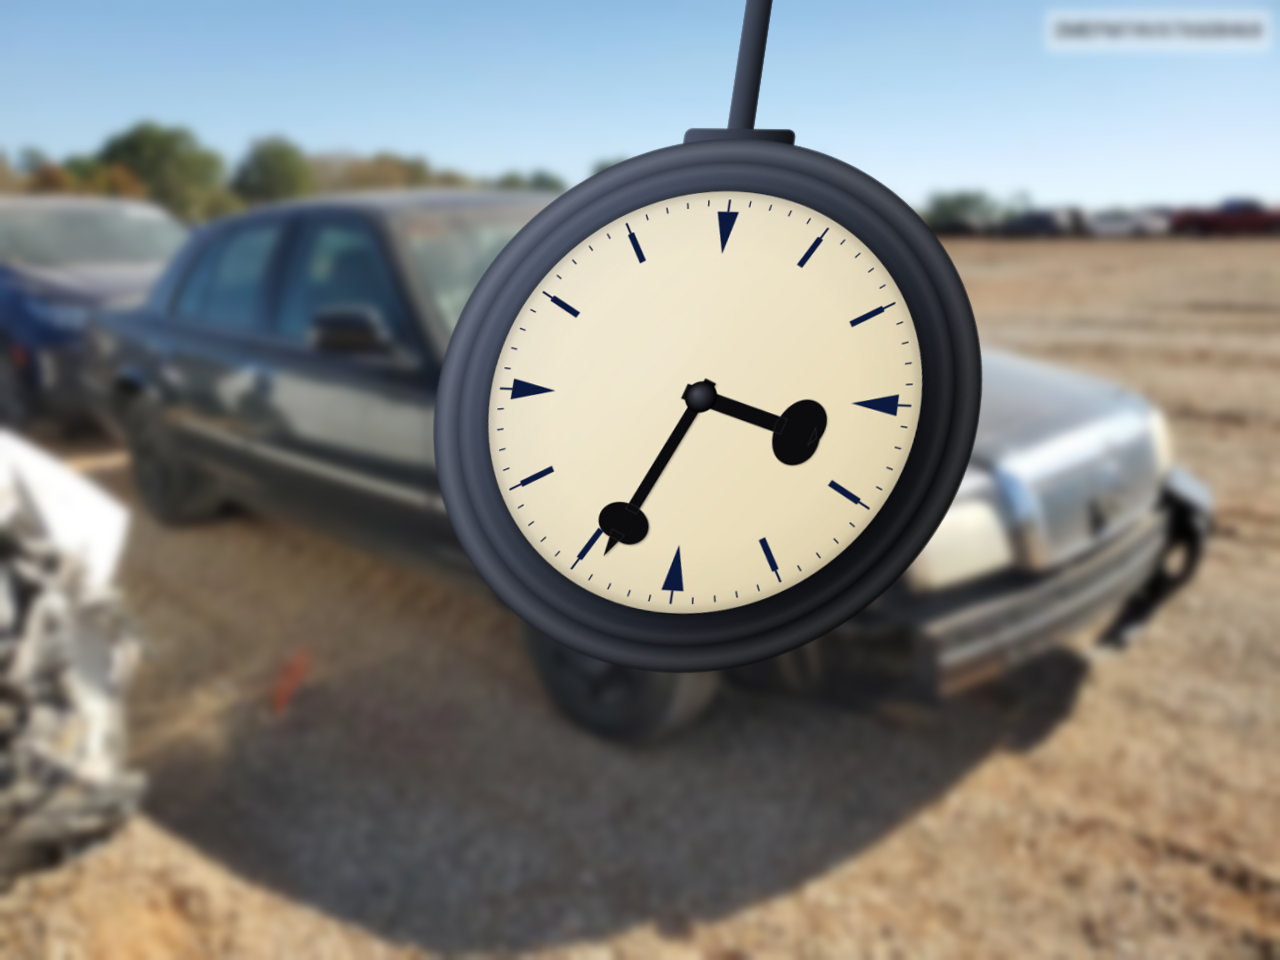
3:34
